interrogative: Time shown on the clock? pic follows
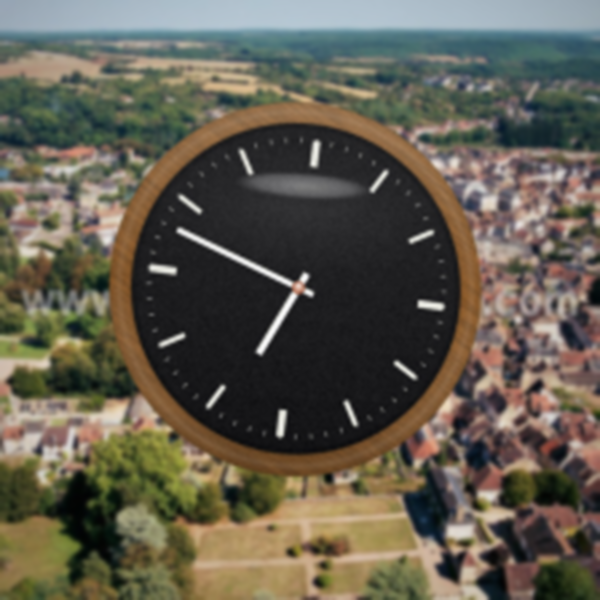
6:48
